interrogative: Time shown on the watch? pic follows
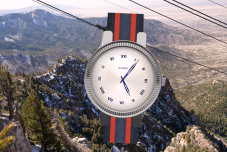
5:06
